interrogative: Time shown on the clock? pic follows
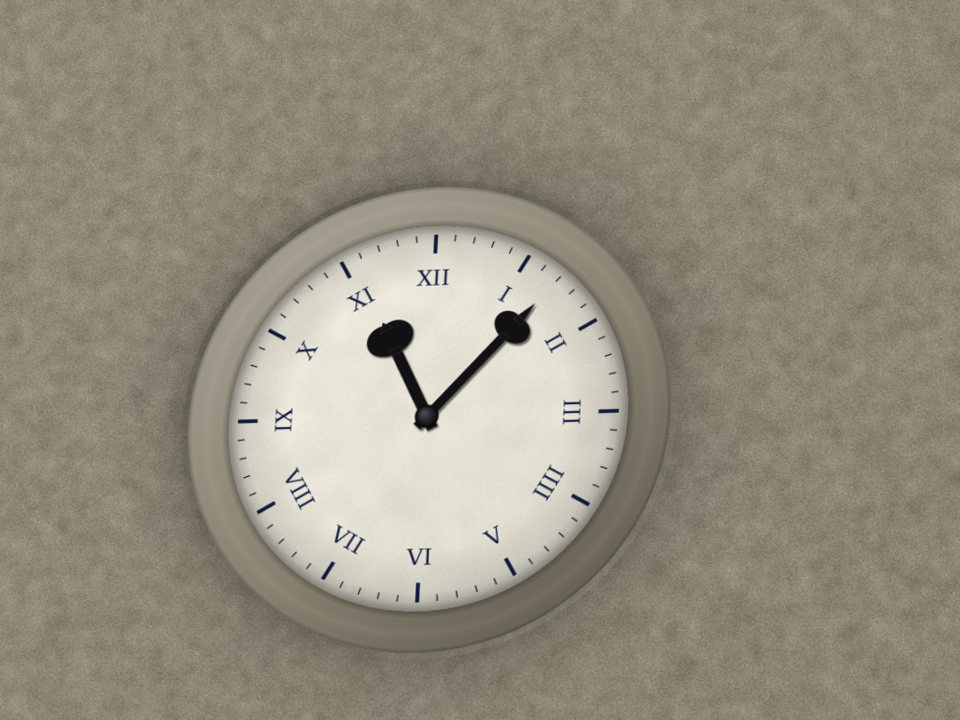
11:07
